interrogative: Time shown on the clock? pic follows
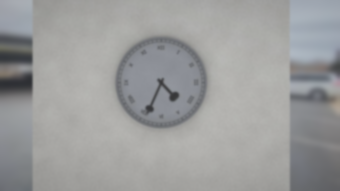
4:34
